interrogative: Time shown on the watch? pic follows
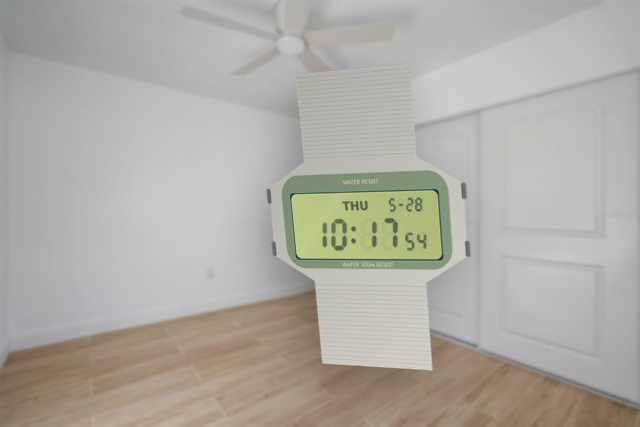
10:17:54
